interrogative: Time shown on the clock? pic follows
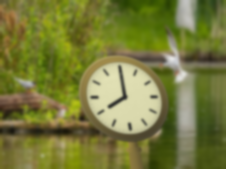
8:00
